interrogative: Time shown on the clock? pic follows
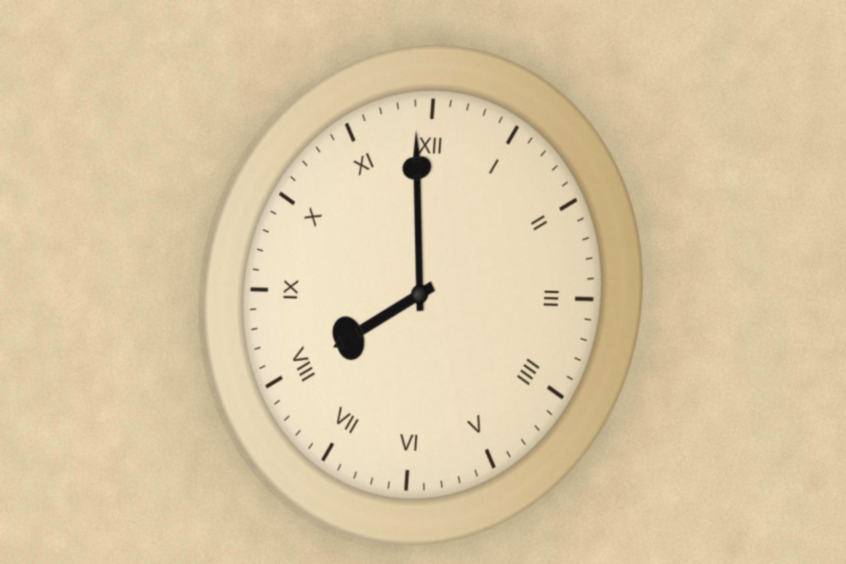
7:59
